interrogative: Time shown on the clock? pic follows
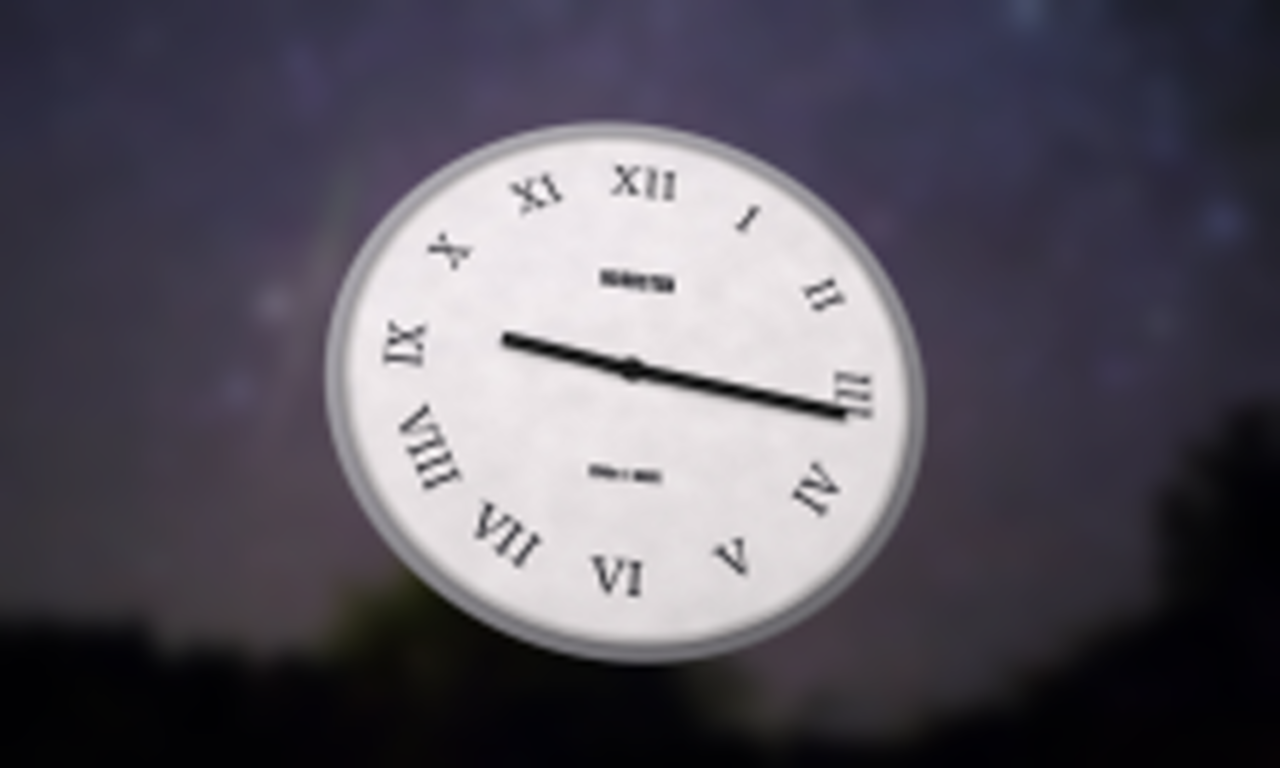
9:16
